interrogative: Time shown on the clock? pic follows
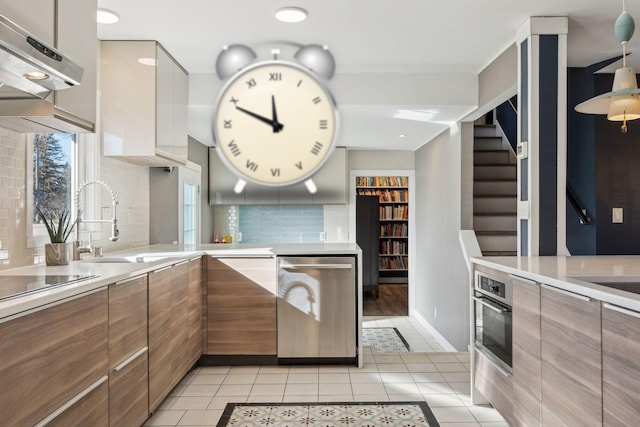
11:49
